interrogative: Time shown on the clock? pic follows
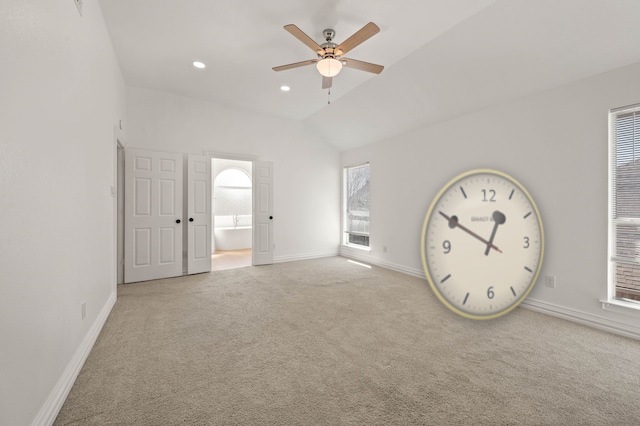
12:49:50
